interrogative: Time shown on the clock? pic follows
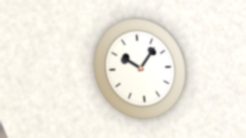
10:07
